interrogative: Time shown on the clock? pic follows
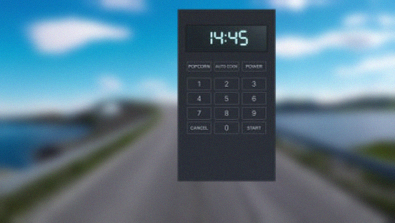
14:45
